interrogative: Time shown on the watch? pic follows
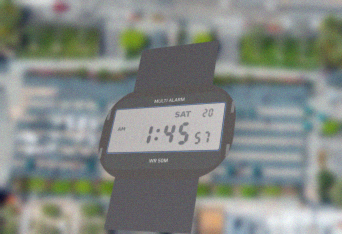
1:45:57
